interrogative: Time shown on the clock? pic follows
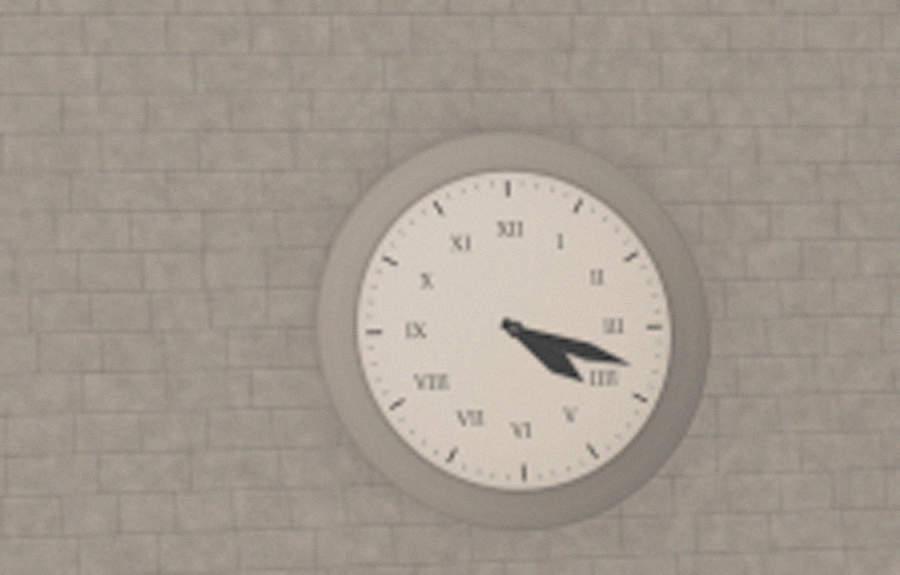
4:18
